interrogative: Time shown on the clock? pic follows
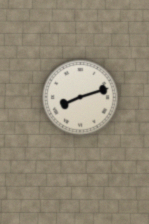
8:12
